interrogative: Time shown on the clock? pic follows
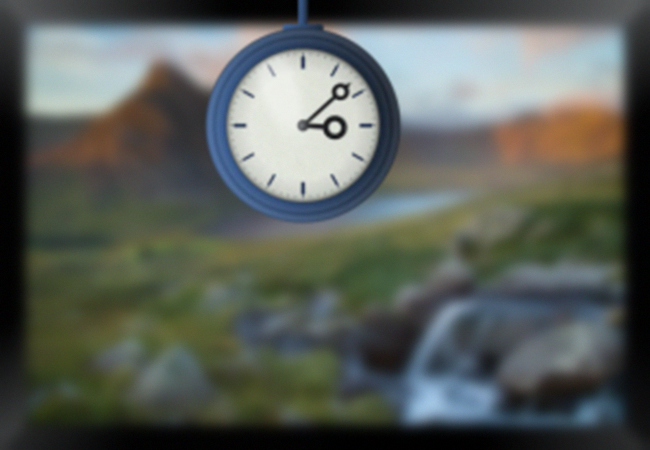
3:08
